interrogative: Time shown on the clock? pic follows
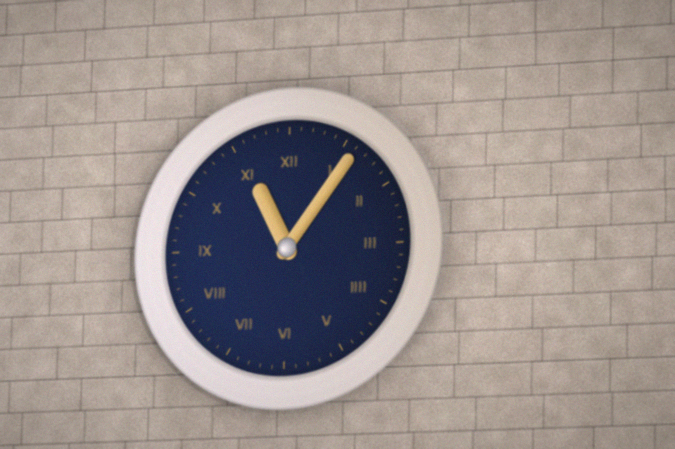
11:06
